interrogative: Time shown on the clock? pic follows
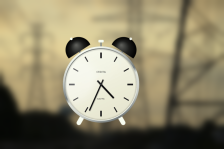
4:34
